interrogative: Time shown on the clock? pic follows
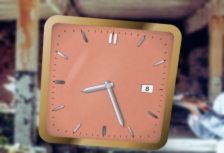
8:26
